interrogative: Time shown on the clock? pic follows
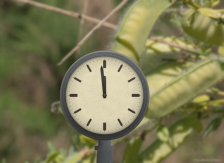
11:59
